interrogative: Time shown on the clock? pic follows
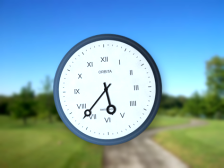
5:37
